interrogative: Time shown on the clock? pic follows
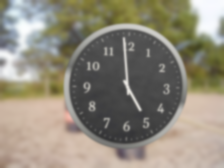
4:59
